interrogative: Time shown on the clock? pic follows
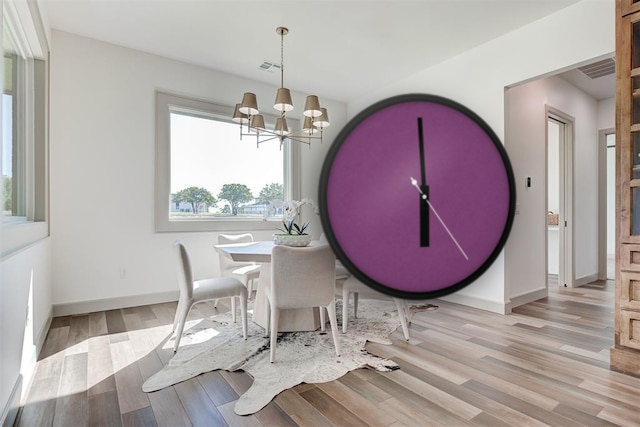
5:59:24
